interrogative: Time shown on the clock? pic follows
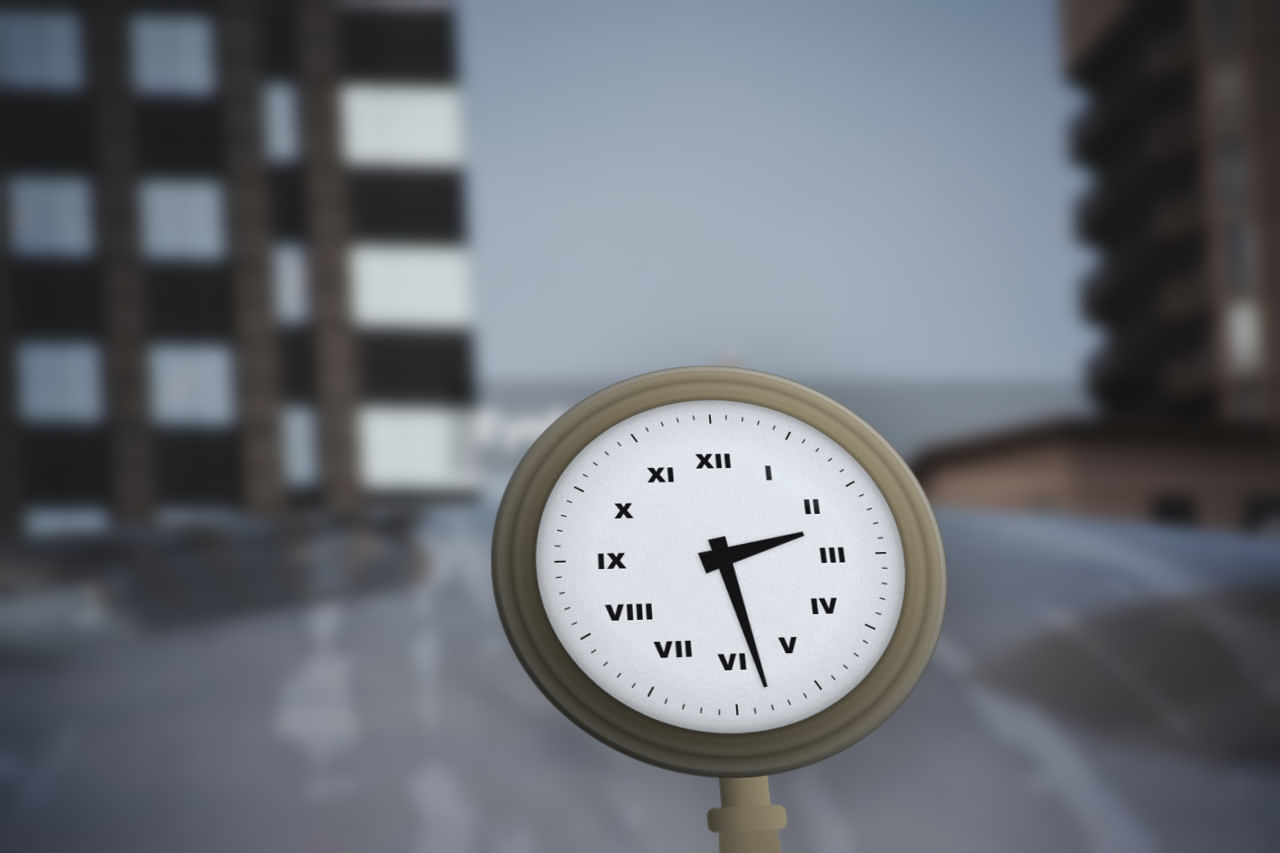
2:28
